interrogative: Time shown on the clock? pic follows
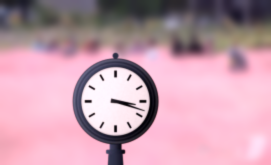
3:18
